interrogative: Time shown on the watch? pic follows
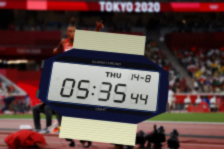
5:35:44
